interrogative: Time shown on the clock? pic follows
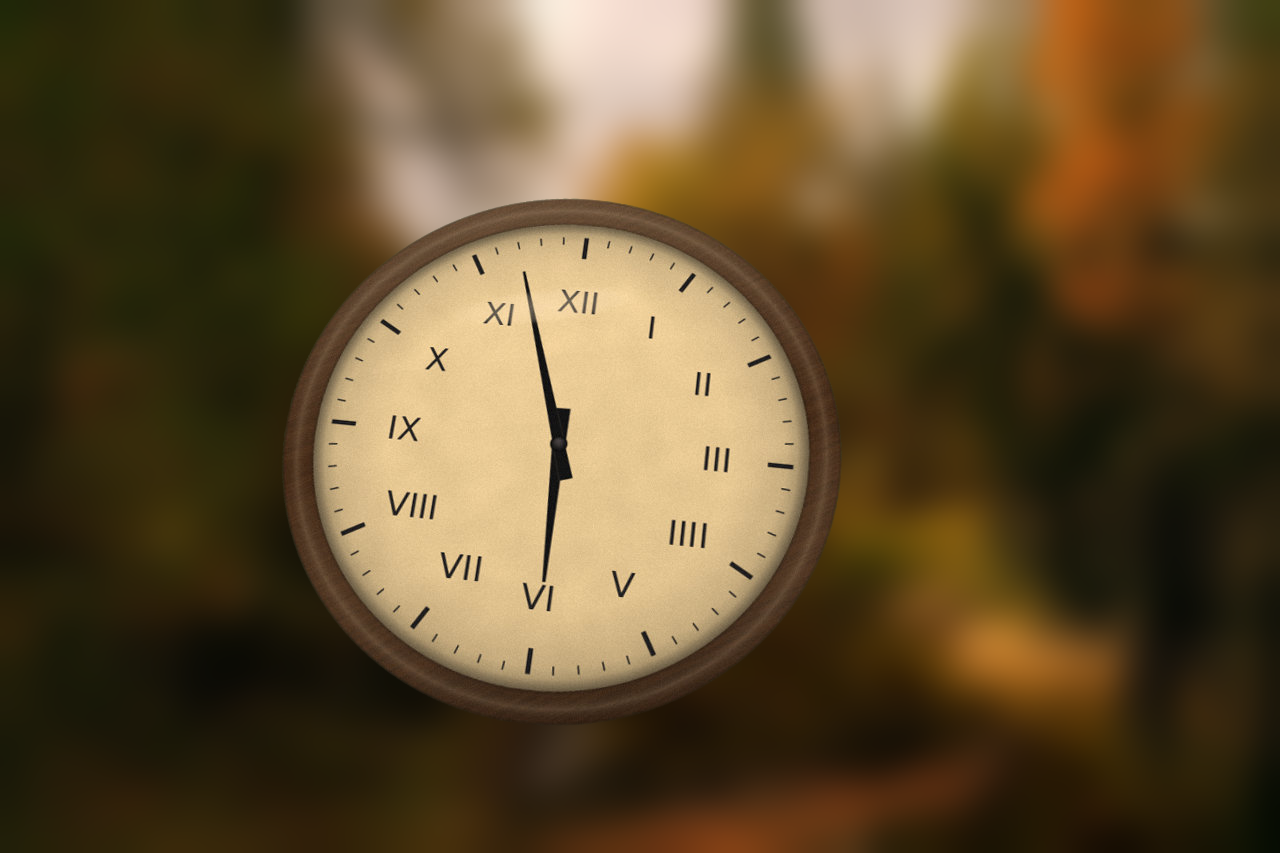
5:57
